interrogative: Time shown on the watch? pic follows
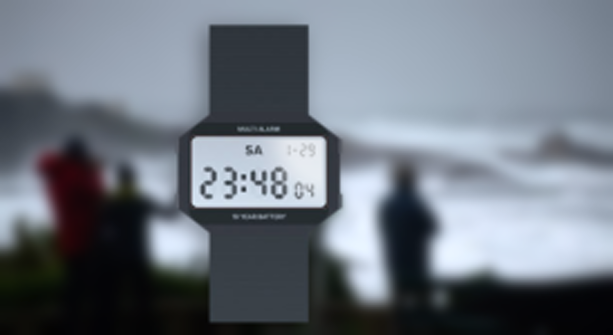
23:48:04
